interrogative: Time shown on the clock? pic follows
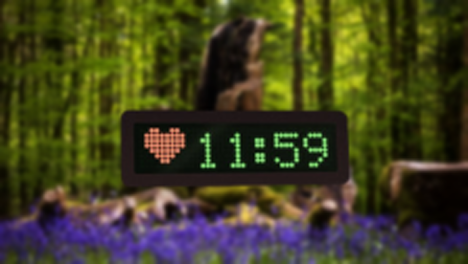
11:59
